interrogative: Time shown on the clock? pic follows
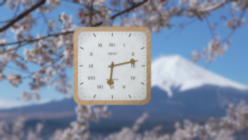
6:13
